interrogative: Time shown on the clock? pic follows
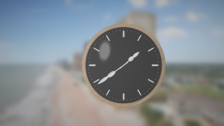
1:39
